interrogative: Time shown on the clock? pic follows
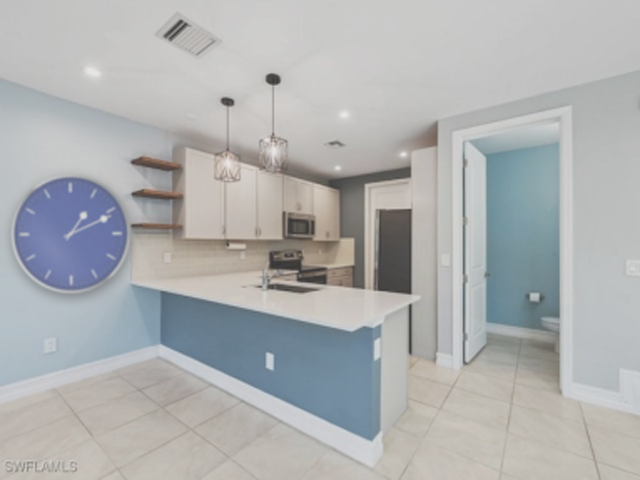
1:11
